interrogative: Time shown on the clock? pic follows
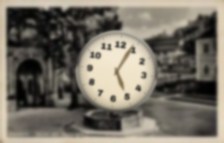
5:04
